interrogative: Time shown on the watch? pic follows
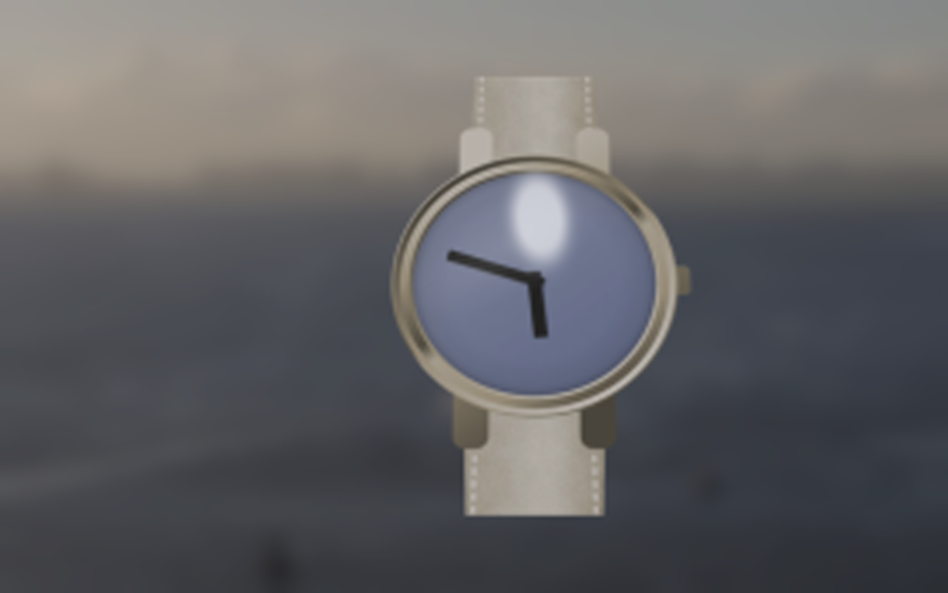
5:48
